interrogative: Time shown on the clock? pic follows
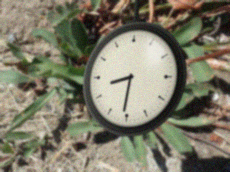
8:31
